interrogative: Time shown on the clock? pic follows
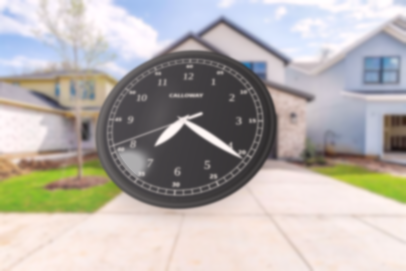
7:20:41
